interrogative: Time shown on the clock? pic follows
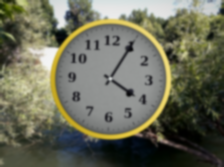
4:05
